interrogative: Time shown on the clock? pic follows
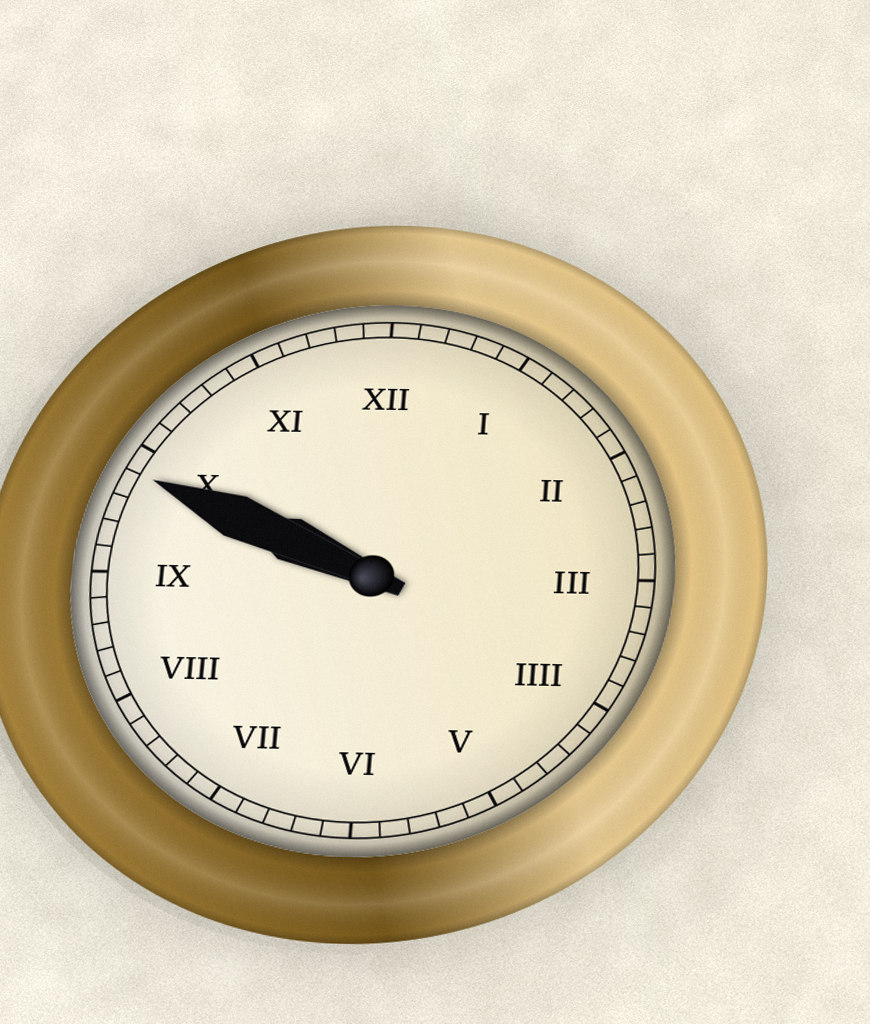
9:49
